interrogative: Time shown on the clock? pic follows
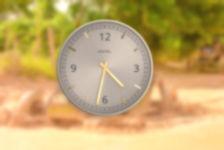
4:32
